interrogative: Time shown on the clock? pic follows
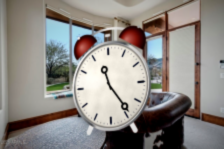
11:24
